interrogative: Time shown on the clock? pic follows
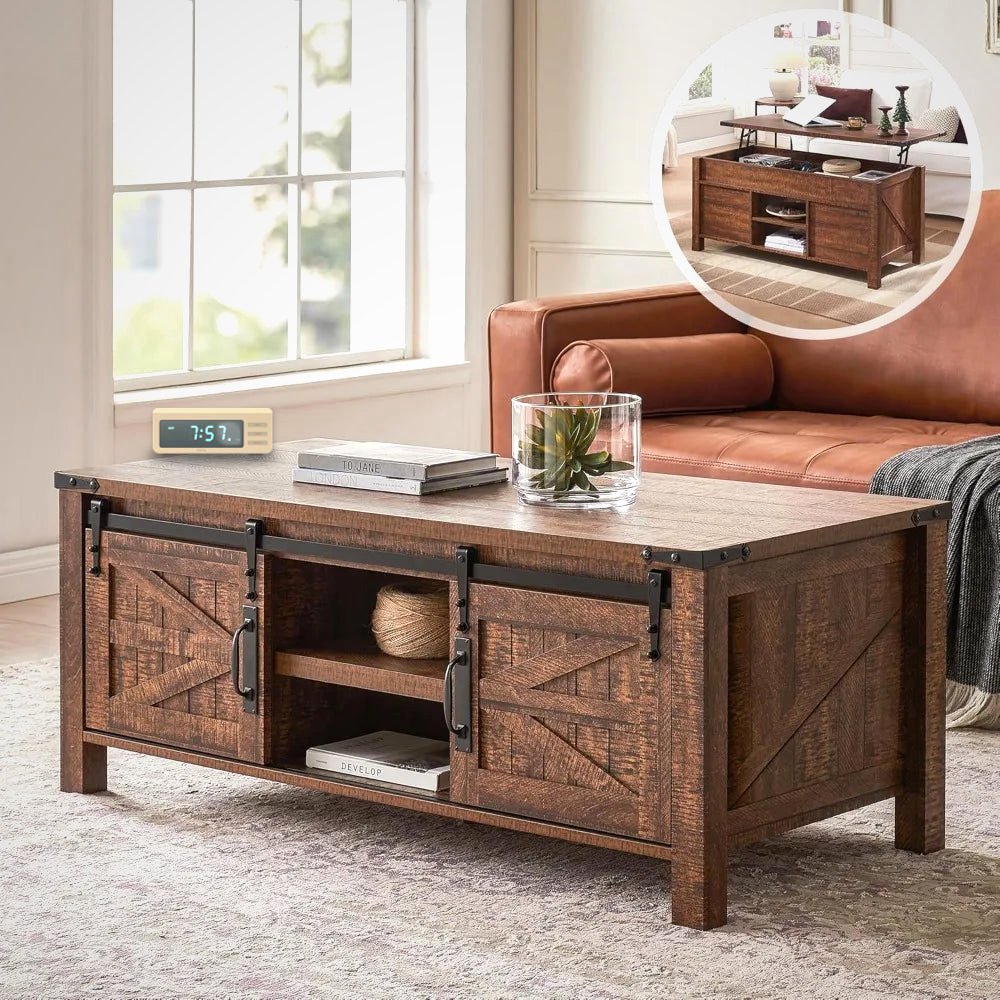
7:57
